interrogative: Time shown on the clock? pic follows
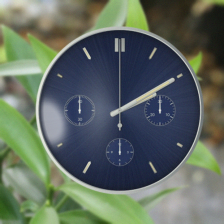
2:10
